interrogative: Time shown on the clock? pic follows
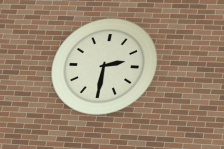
2:30
